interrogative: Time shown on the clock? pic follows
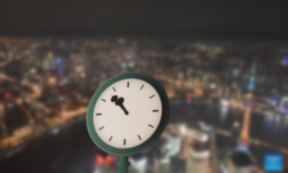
10:53
